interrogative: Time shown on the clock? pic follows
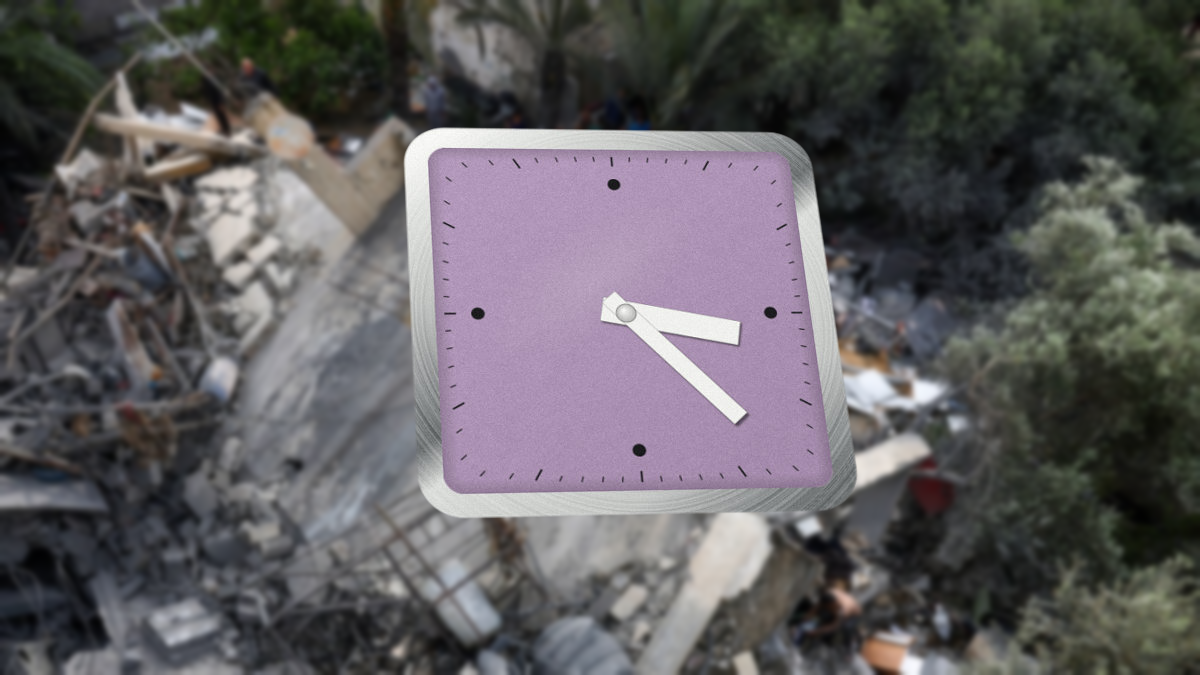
3:23
